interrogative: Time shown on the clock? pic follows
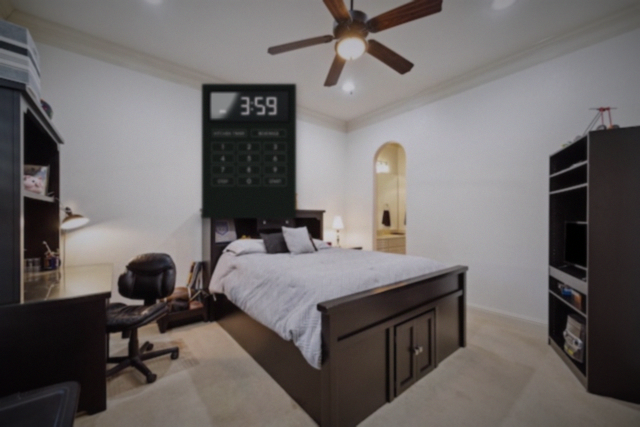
3:59
